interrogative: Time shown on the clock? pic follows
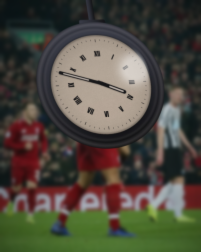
3:48
